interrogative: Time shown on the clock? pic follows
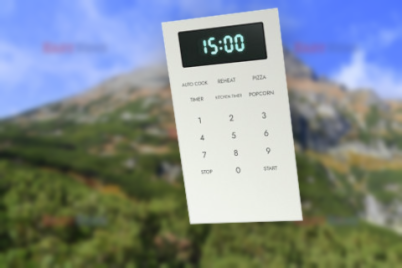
15:00
